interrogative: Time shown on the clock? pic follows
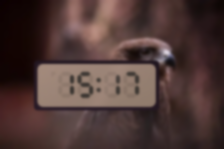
15:17
